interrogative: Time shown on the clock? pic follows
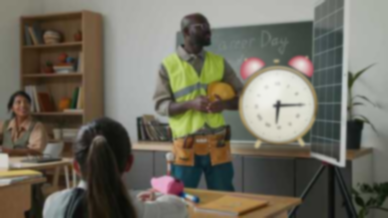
6:15
